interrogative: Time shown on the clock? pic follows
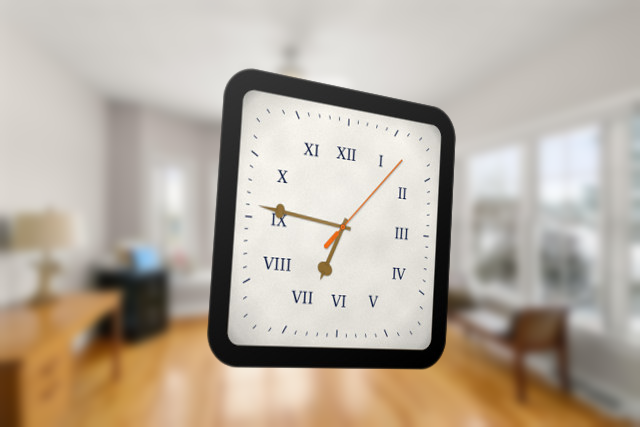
6:46:07
